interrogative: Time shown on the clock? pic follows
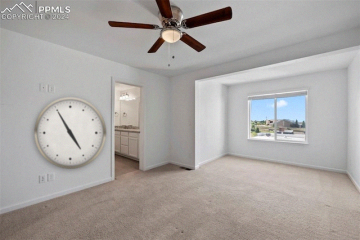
4:55
